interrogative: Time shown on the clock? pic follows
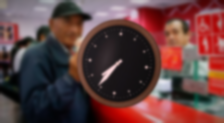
7:36
